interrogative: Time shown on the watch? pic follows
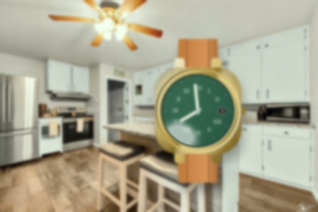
7:59
